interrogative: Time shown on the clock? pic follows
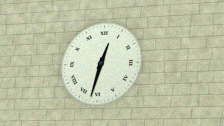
12:32
